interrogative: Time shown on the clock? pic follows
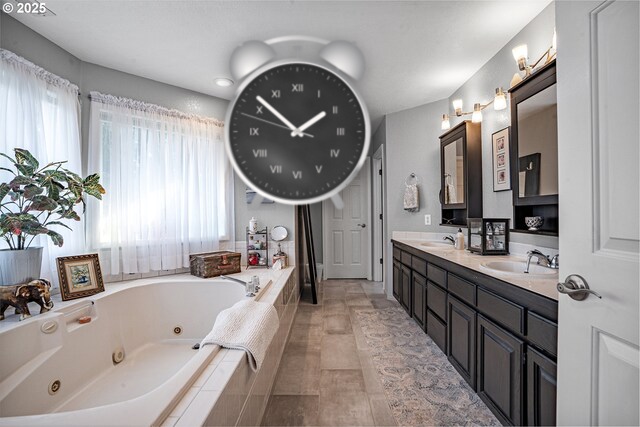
1:51:48
